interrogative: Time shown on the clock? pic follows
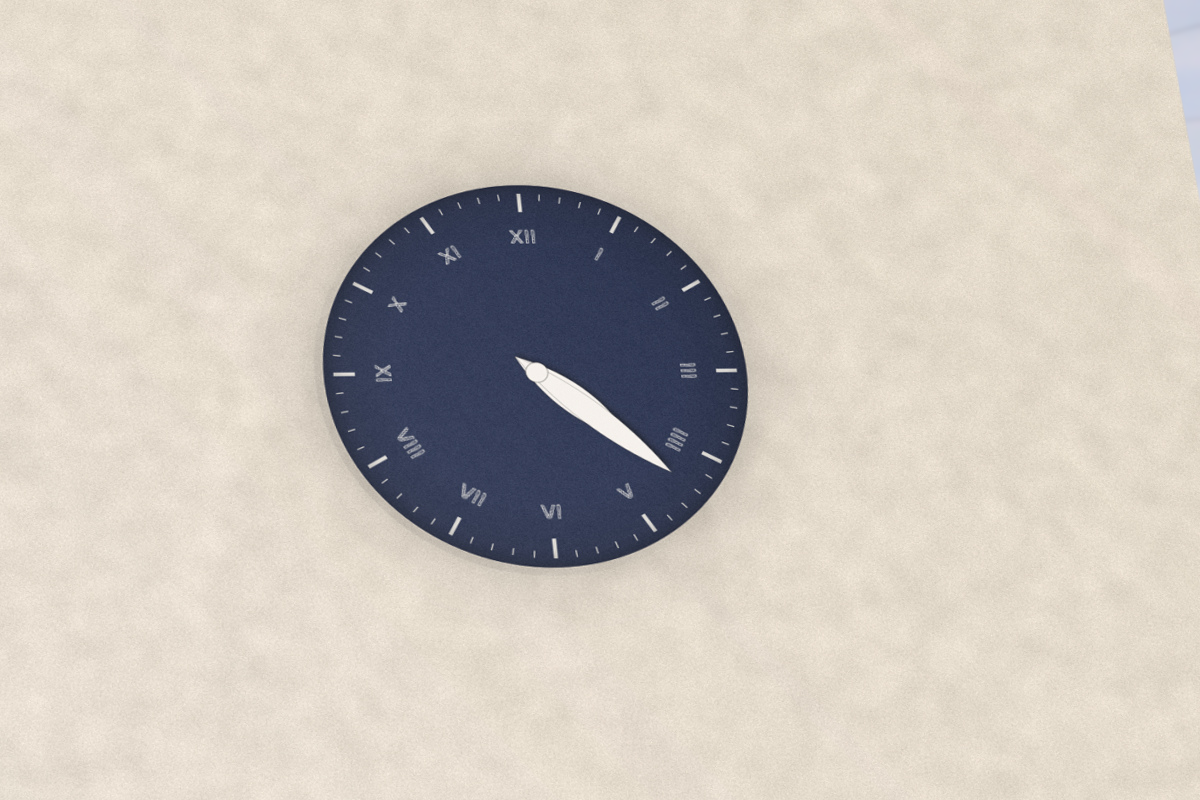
4:22
